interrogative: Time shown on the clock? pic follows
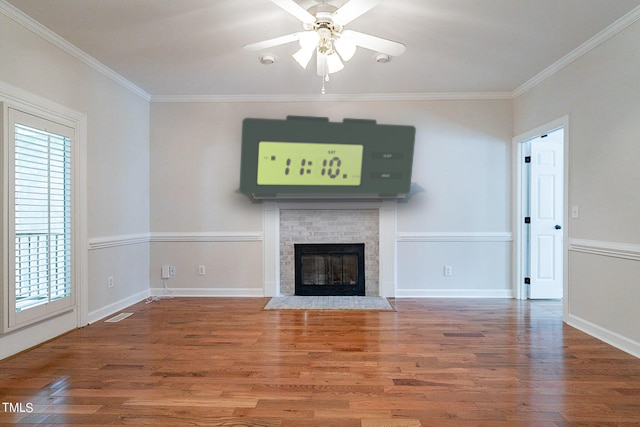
11:10
